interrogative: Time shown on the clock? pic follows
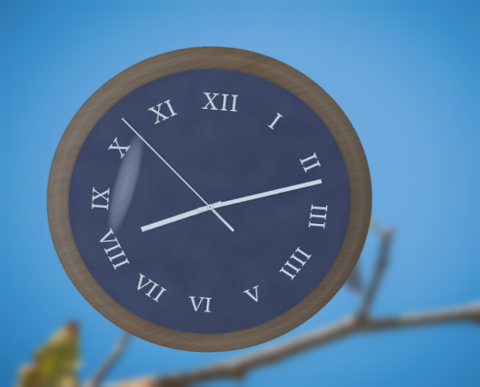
8:11:52
